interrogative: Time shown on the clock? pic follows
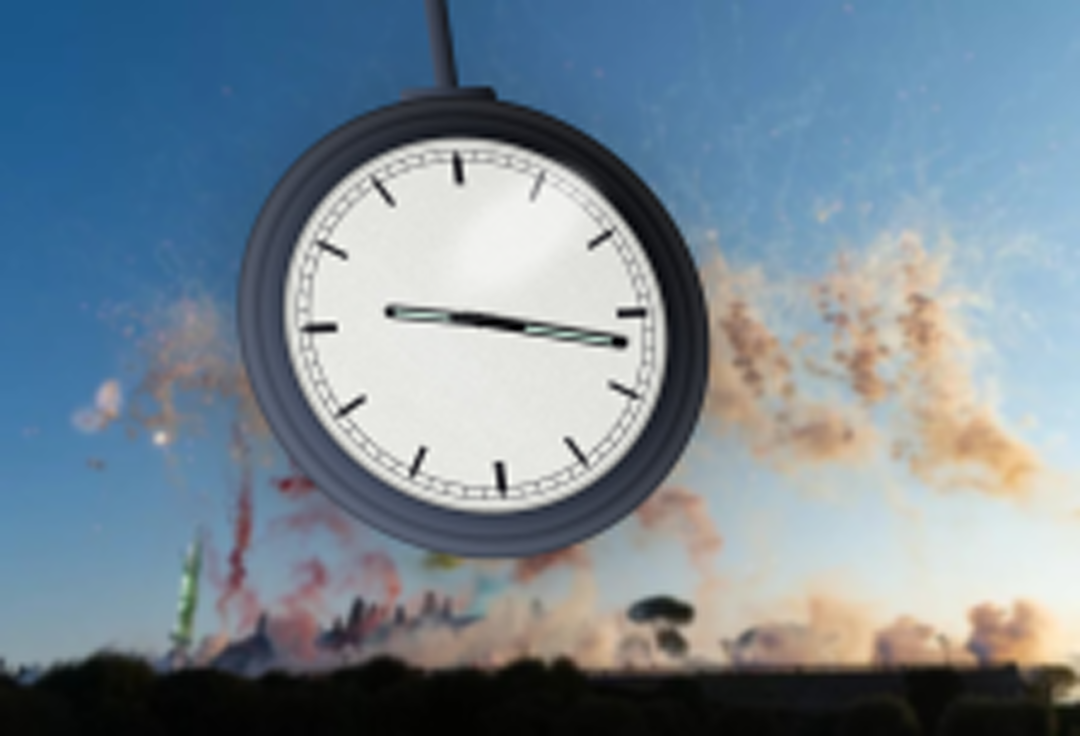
9:17
